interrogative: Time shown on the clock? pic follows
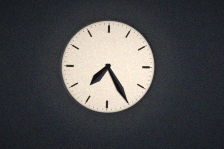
7:25
